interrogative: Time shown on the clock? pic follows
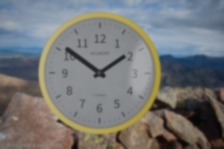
1:51
